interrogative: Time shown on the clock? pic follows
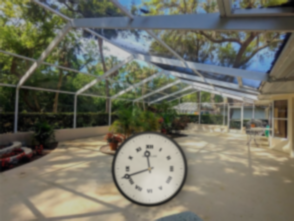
11:42
